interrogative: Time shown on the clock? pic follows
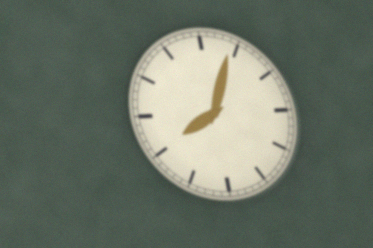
8:04
